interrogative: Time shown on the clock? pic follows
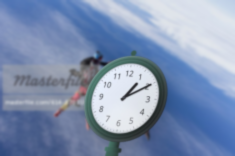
1:10
